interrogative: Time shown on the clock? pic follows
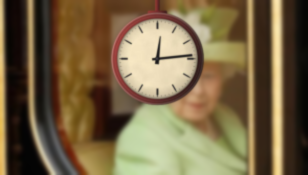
12:14
